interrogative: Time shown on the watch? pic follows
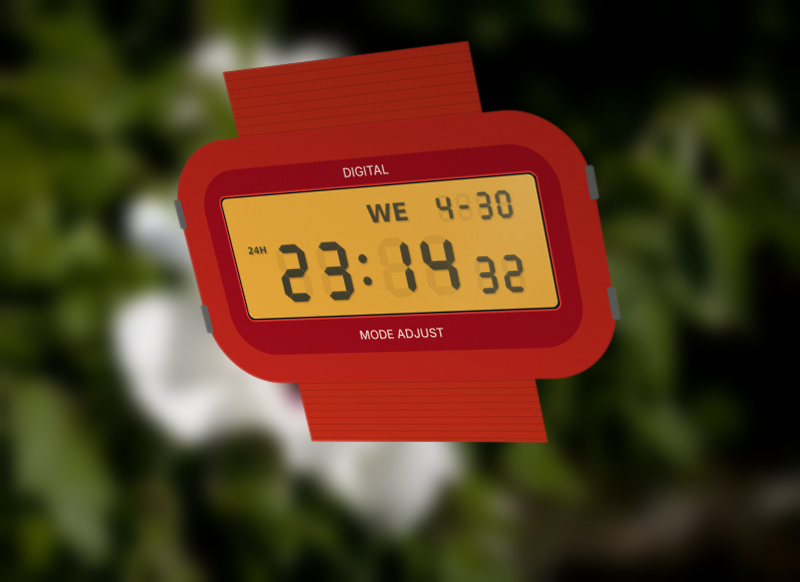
23:14:32
